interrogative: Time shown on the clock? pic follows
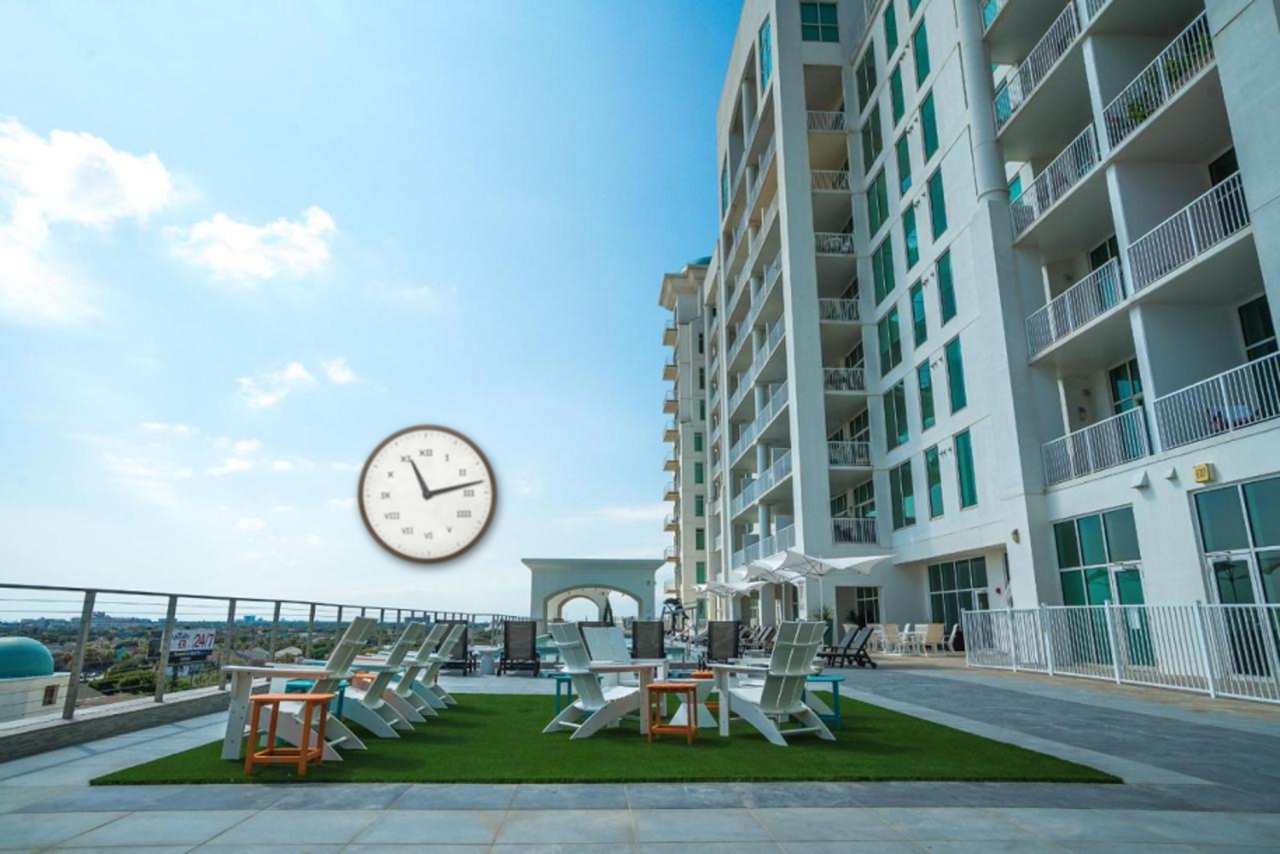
11:13
